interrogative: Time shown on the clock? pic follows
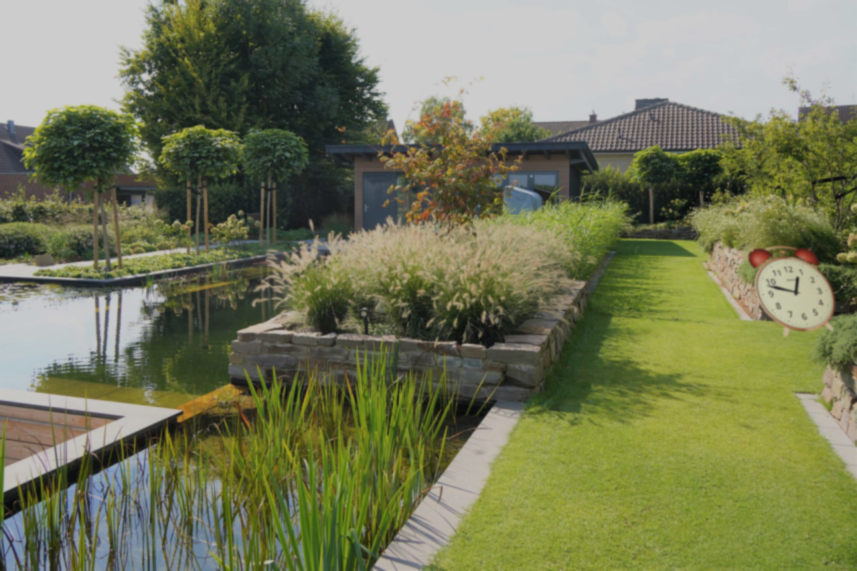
12:48
